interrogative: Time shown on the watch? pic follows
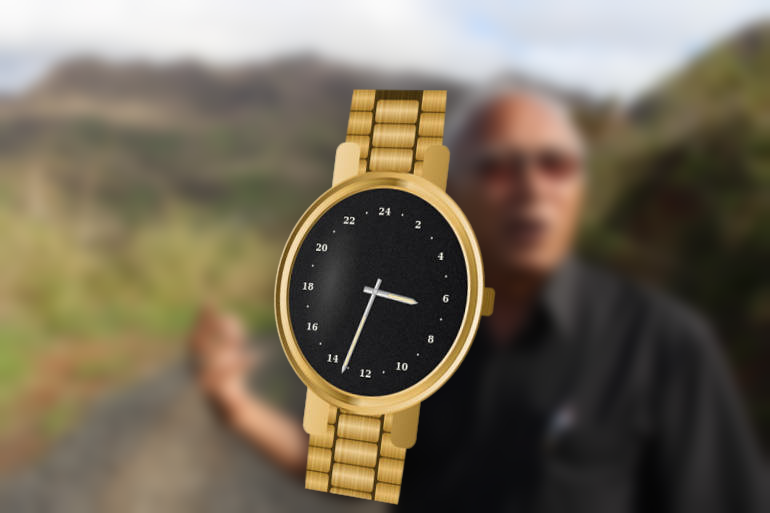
6:33
